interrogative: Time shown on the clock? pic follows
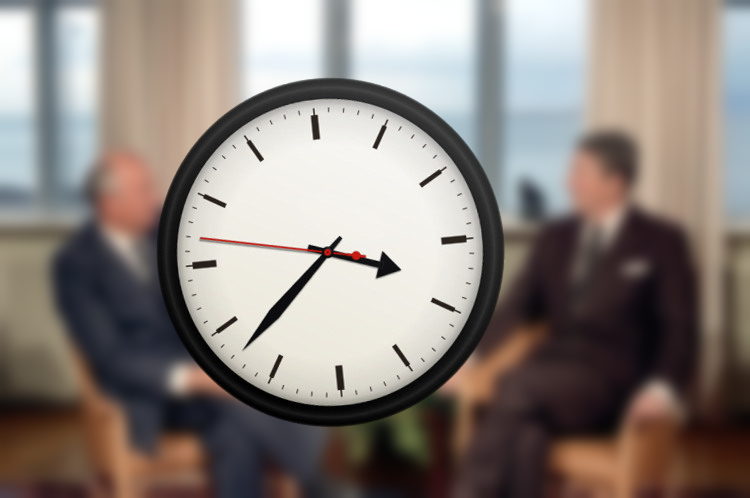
3:37:47
